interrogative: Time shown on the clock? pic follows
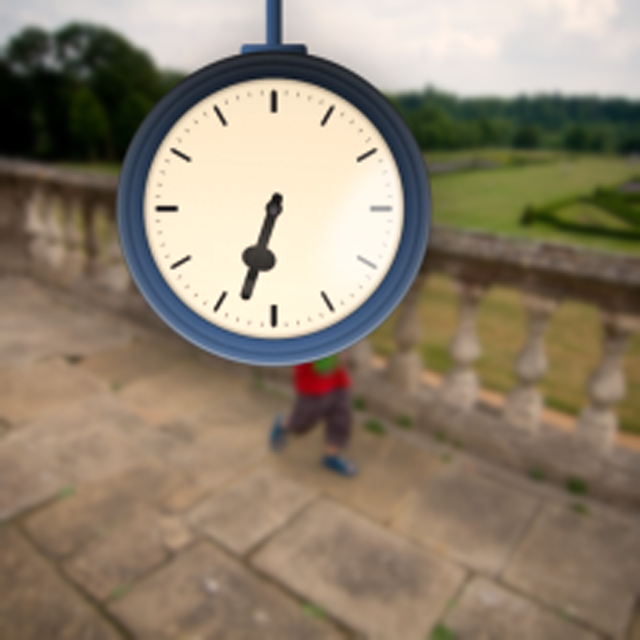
6:33
